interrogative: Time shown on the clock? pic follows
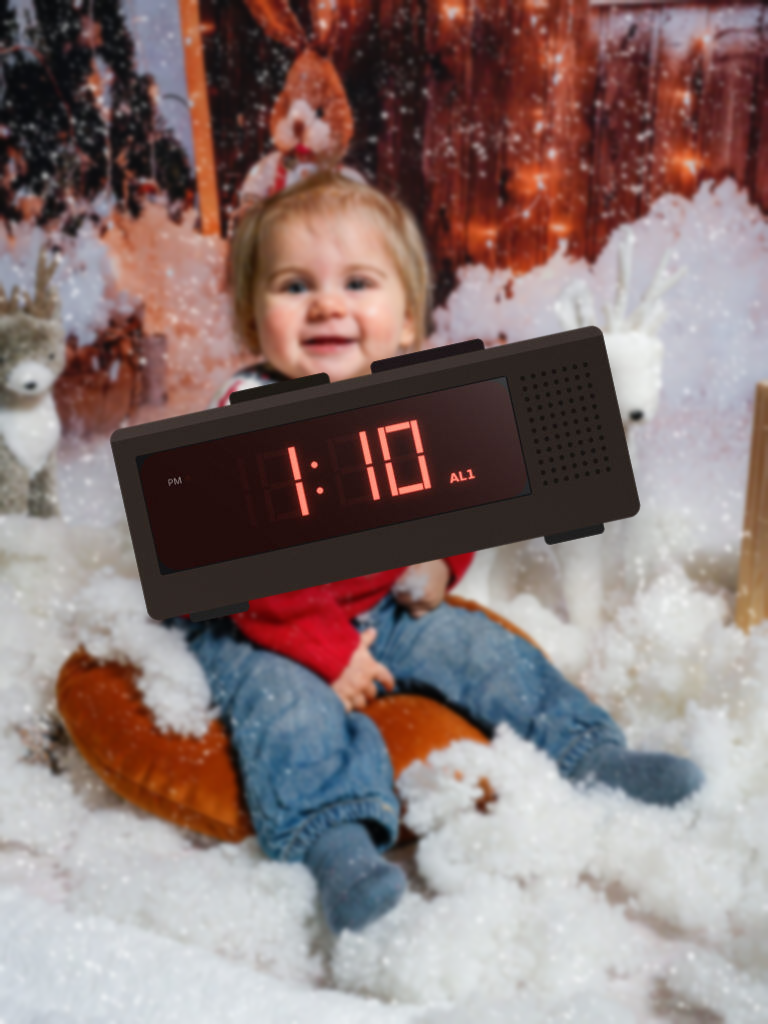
1:10
